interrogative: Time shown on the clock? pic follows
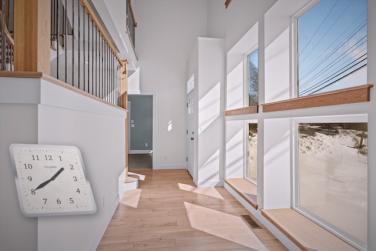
1:40
